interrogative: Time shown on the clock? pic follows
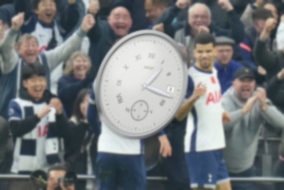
1:17
